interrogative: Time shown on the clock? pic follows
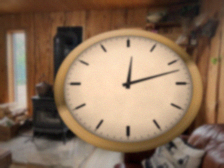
12:12
